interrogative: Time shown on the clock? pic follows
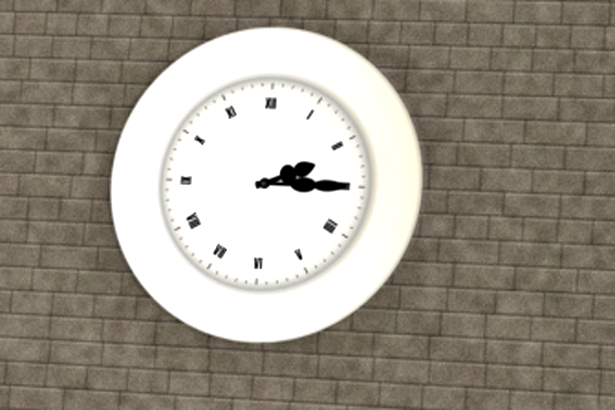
2:15
